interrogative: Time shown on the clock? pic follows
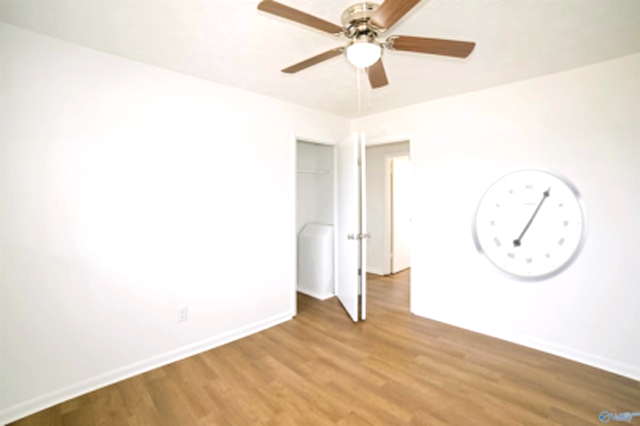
7:05
